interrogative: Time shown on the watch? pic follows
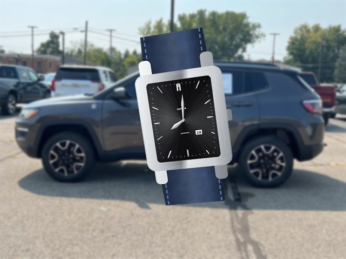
8:01
